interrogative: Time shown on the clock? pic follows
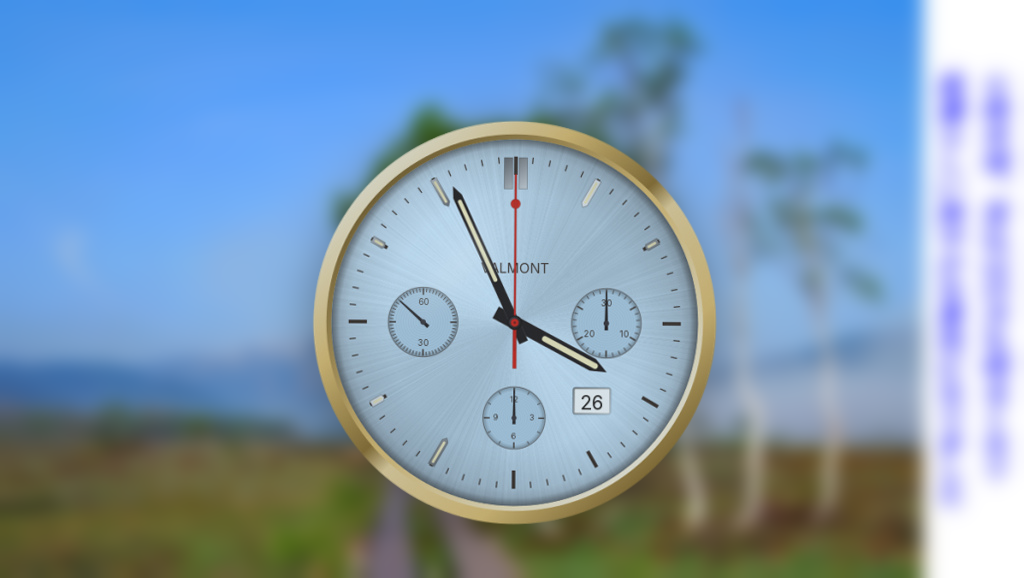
3:55:52
